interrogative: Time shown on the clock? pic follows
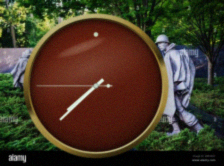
7:37:45
